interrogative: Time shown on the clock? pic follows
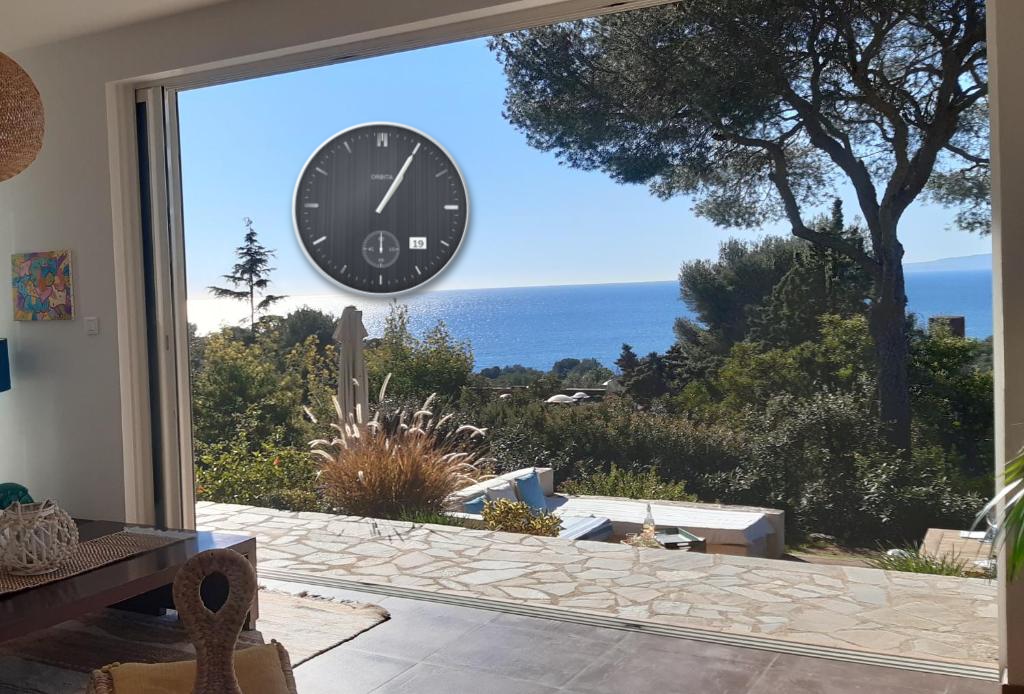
1:05
